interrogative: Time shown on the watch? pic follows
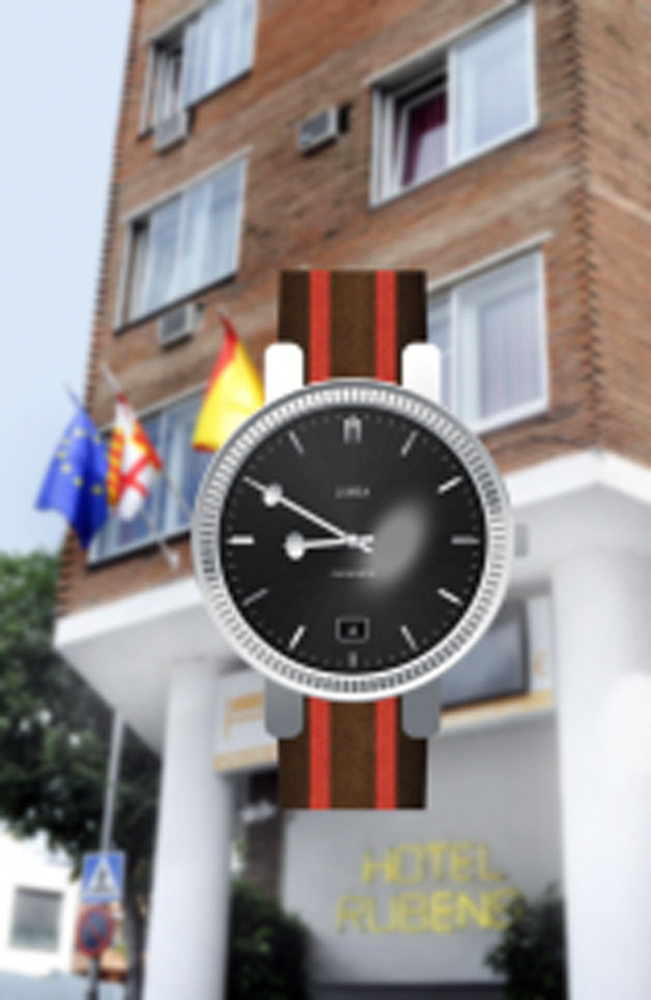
8:50
